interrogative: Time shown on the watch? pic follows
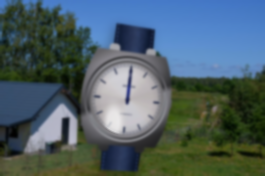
12:00
